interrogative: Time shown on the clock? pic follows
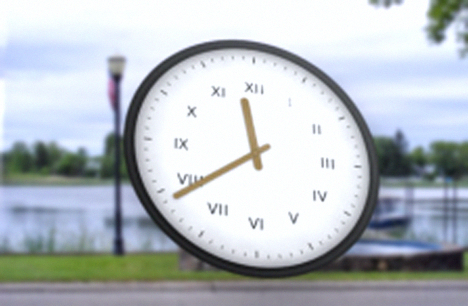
11:39
